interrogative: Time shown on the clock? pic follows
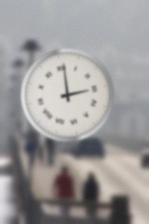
3:01
